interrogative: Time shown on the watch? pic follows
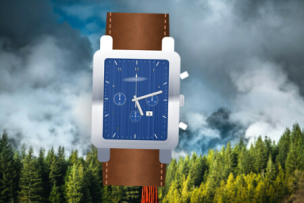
5:12
